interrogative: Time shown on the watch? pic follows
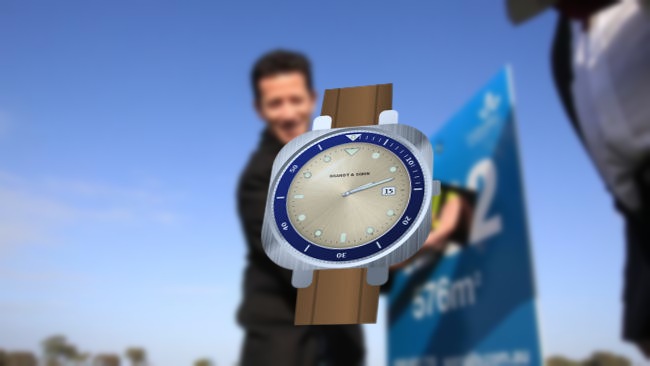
2:12
